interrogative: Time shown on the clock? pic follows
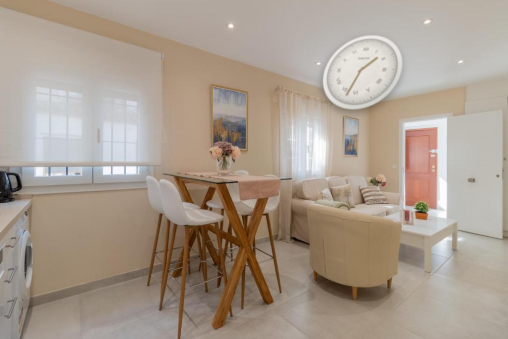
1:33
